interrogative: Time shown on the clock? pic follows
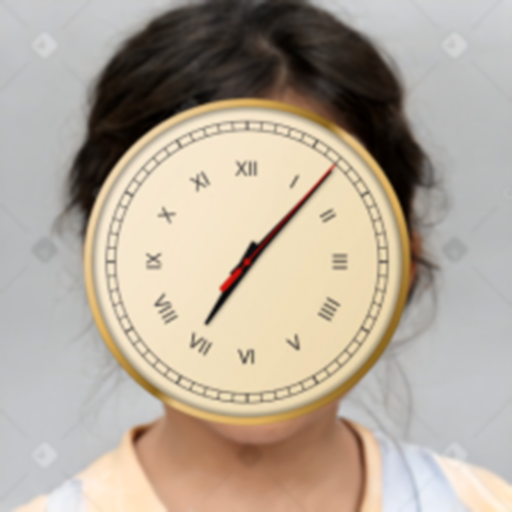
7:07:07
